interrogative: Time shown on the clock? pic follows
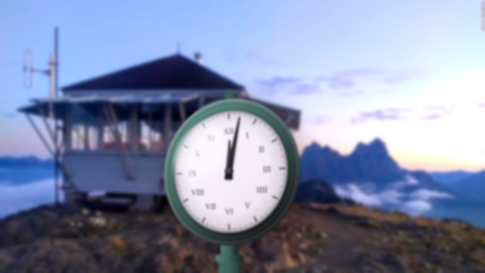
12:02
